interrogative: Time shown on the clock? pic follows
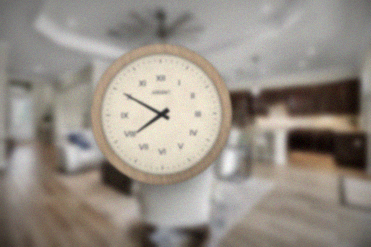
7:50
